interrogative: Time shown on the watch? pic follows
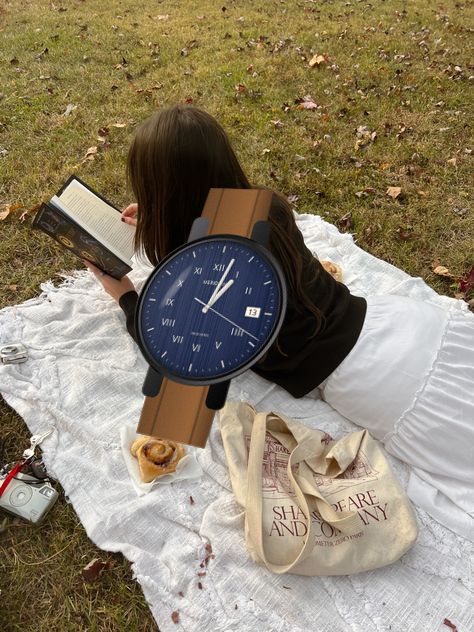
1:02:19
